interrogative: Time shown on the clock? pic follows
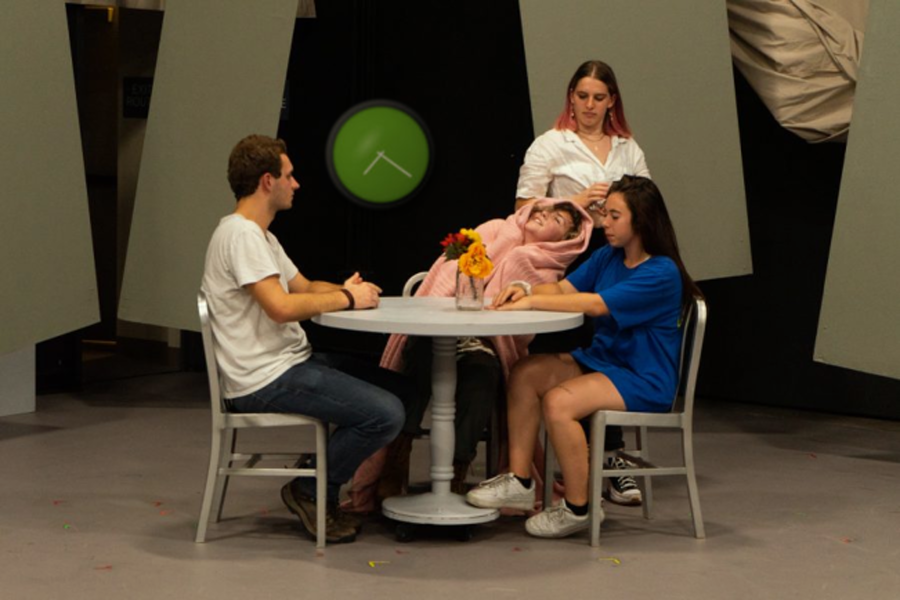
7:21
